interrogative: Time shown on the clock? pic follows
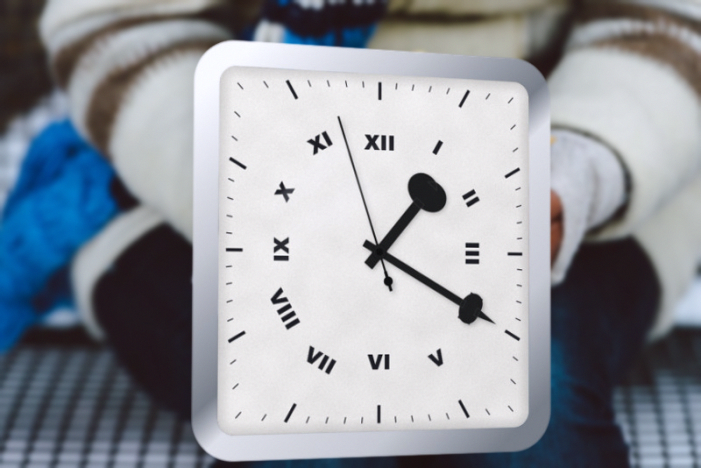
1:19:57
